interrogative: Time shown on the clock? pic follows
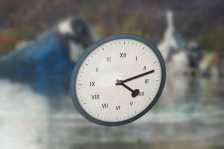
4:12
